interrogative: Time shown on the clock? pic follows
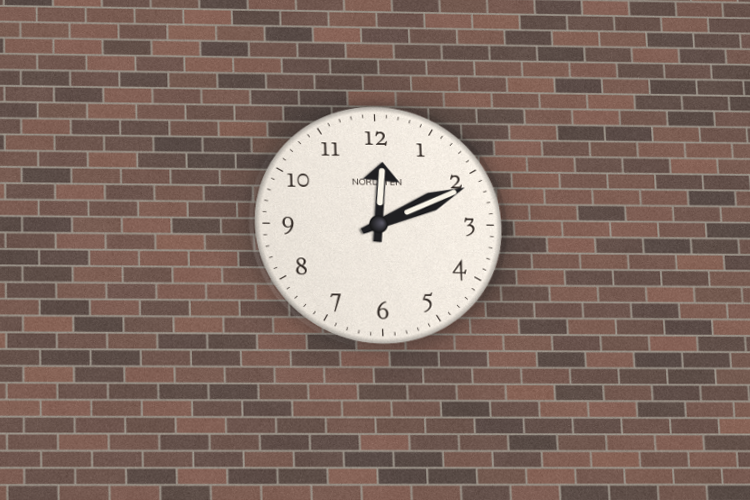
12:11
